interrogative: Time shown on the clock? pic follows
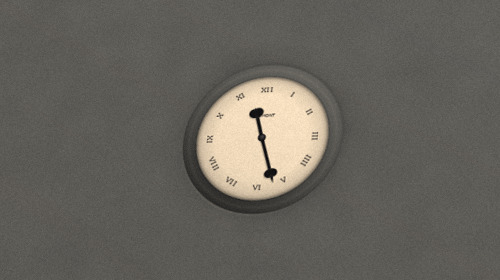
11:27
